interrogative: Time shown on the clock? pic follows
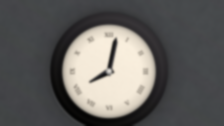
8:02
